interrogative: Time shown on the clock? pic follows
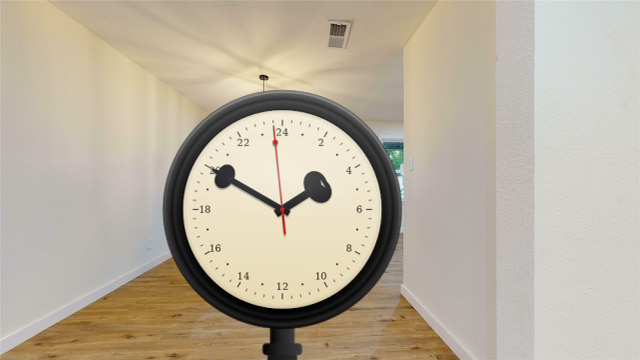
3:49:59
